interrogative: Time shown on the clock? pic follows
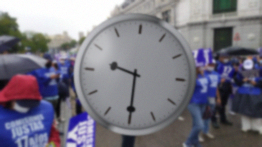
9:30
